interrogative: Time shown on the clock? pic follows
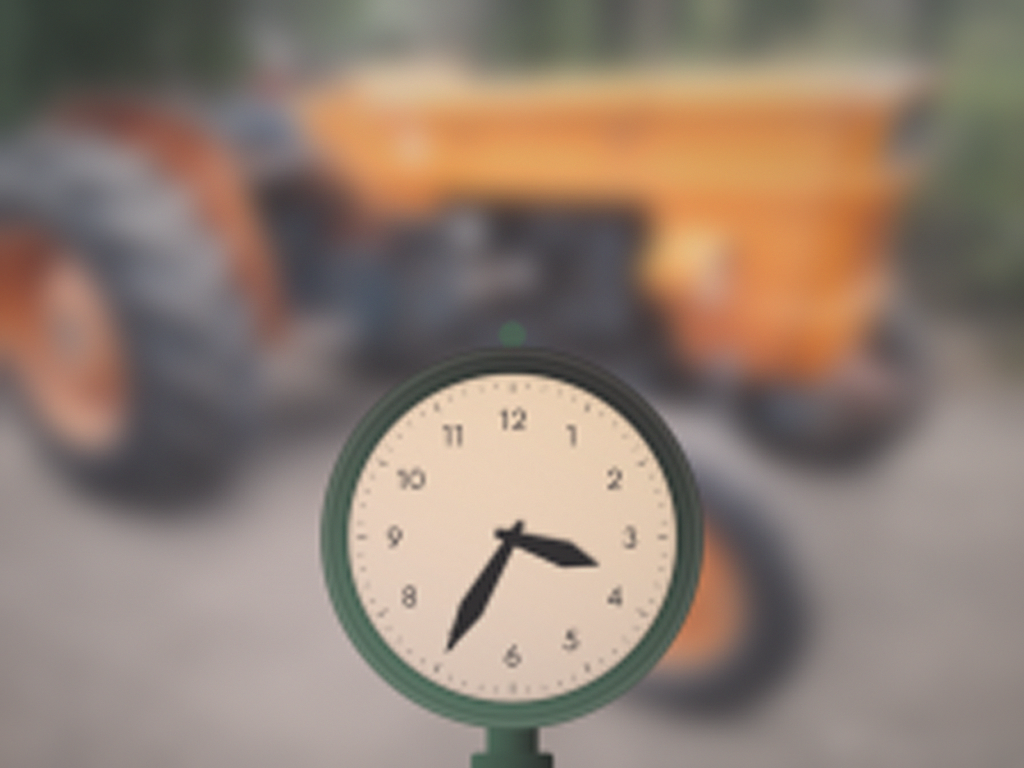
3:35
